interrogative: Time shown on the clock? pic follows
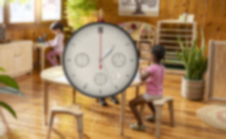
1:26
